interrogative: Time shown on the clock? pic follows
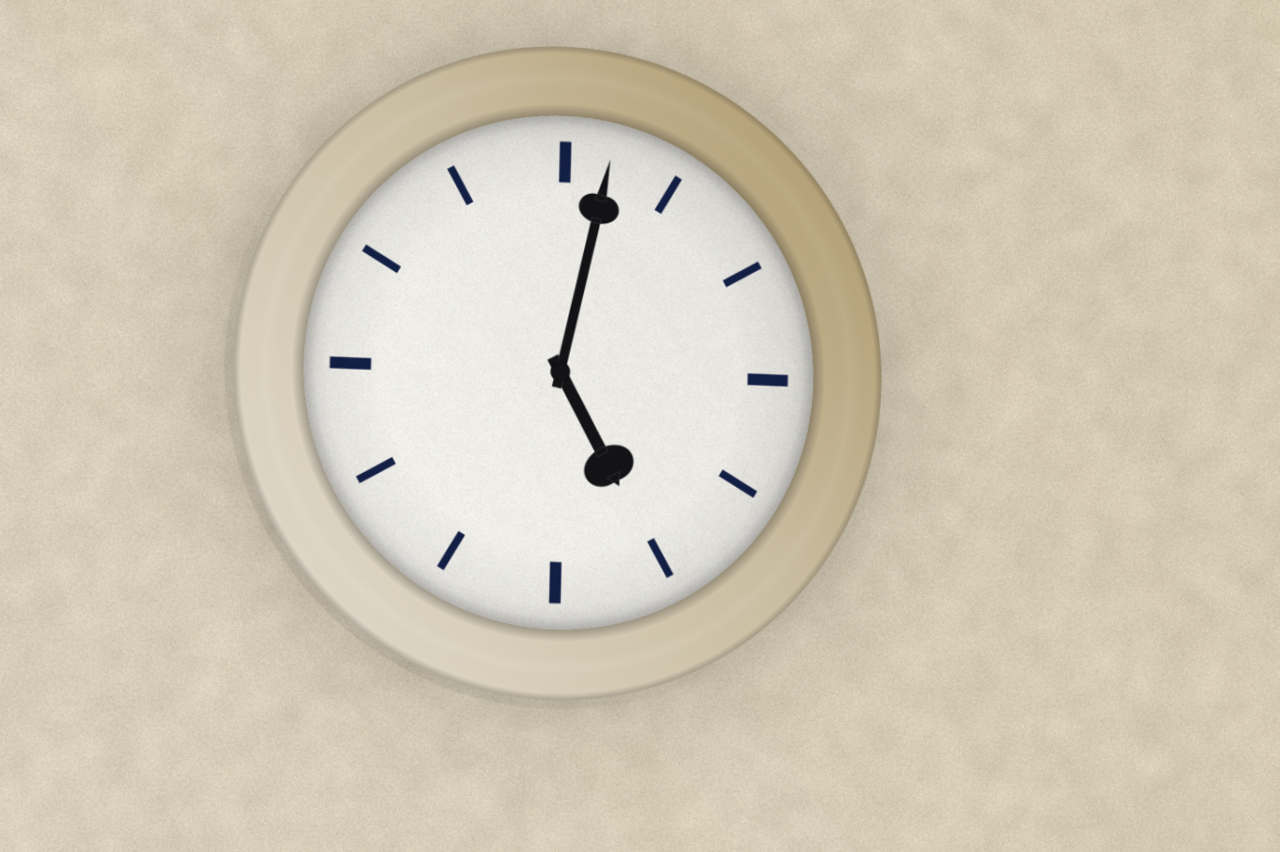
5:02
